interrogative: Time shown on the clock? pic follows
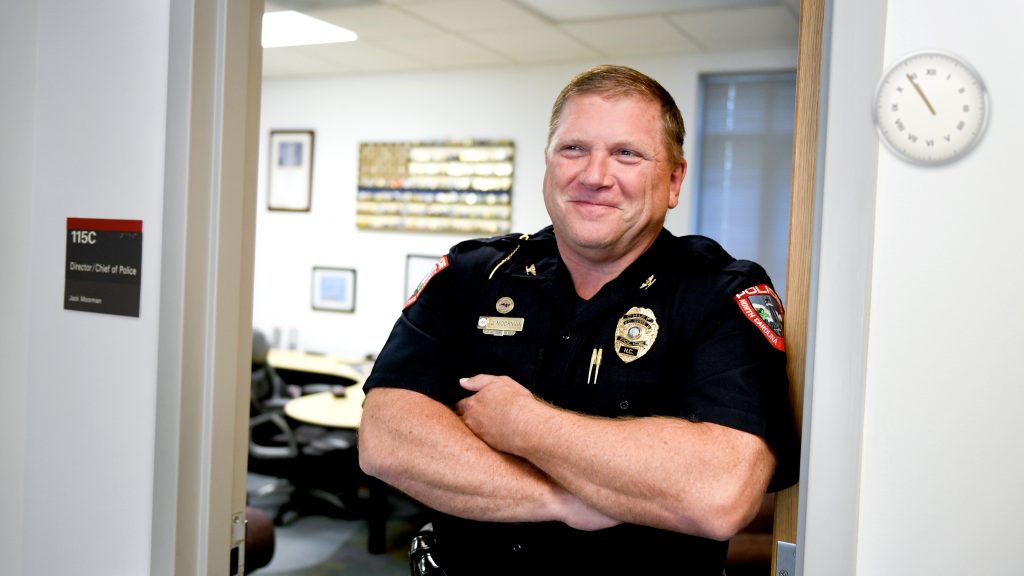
10:54
